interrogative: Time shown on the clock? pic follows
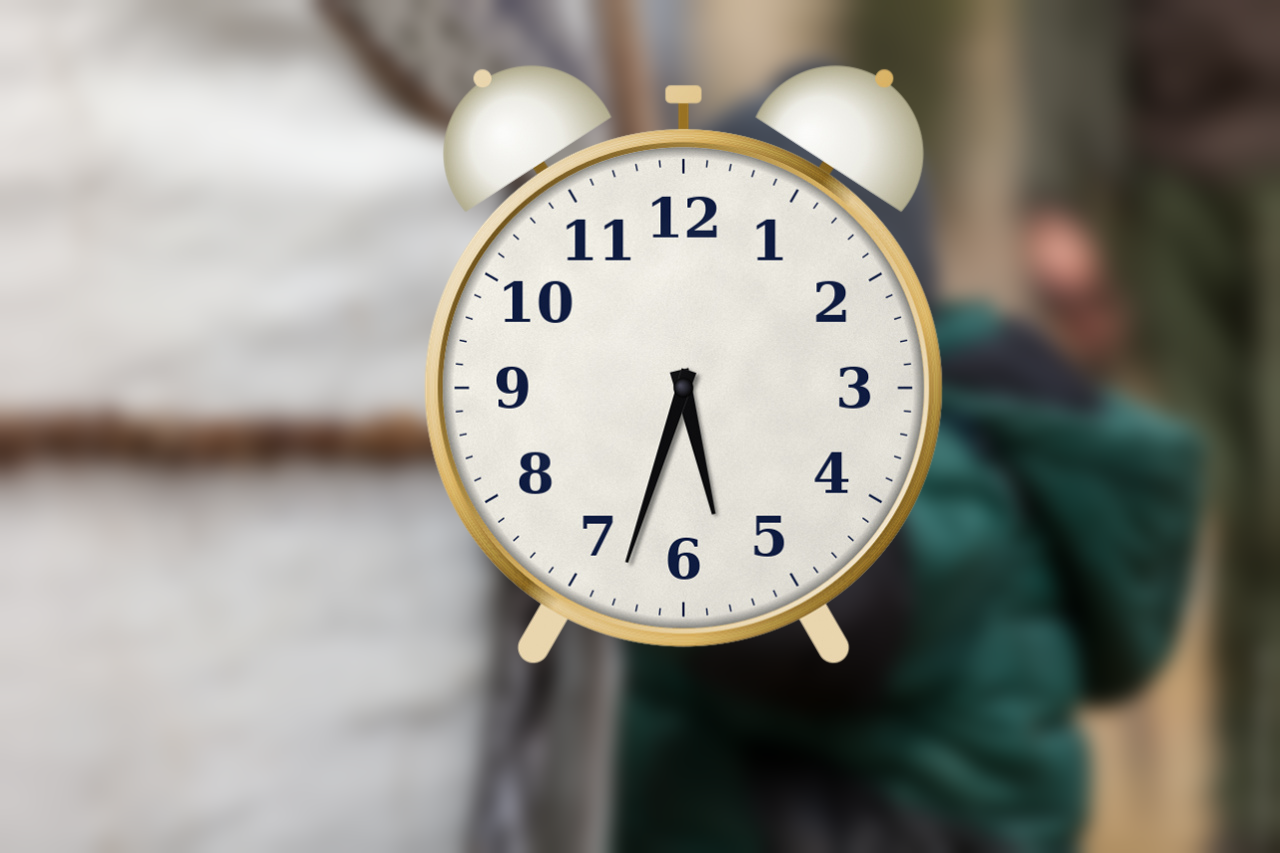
5:33
